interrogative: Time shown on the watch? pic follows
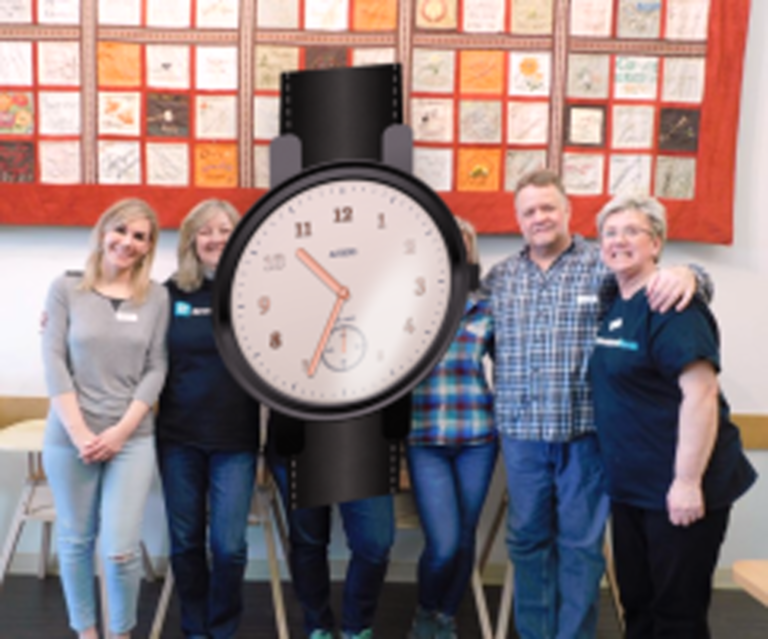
10:34
